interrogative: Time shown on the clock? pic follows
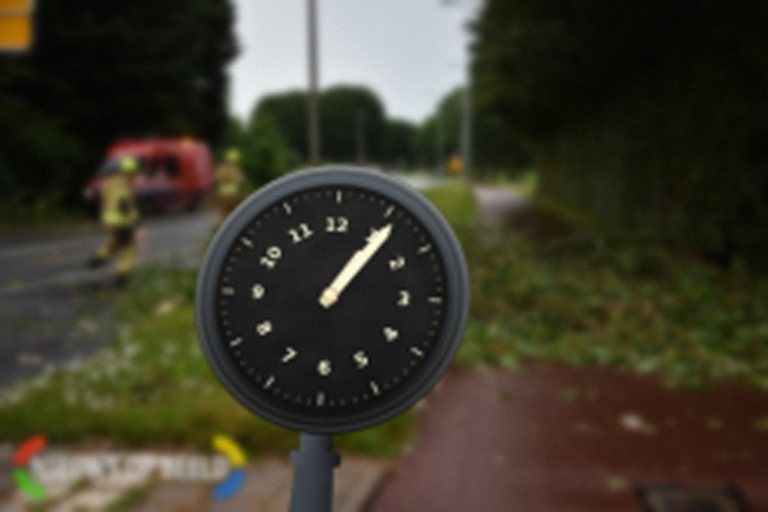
1:06
